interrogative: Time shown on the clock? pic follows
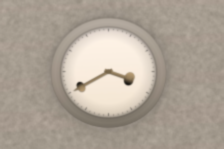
3:40
